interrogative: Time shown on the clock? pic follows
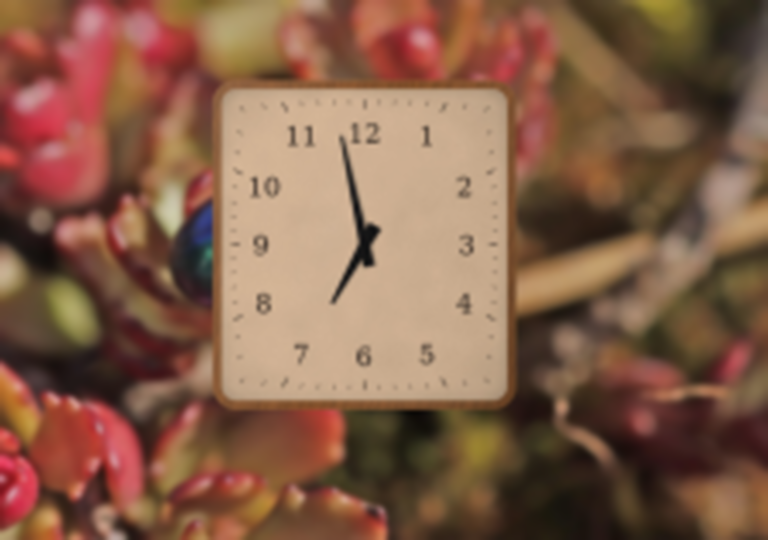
6:58
